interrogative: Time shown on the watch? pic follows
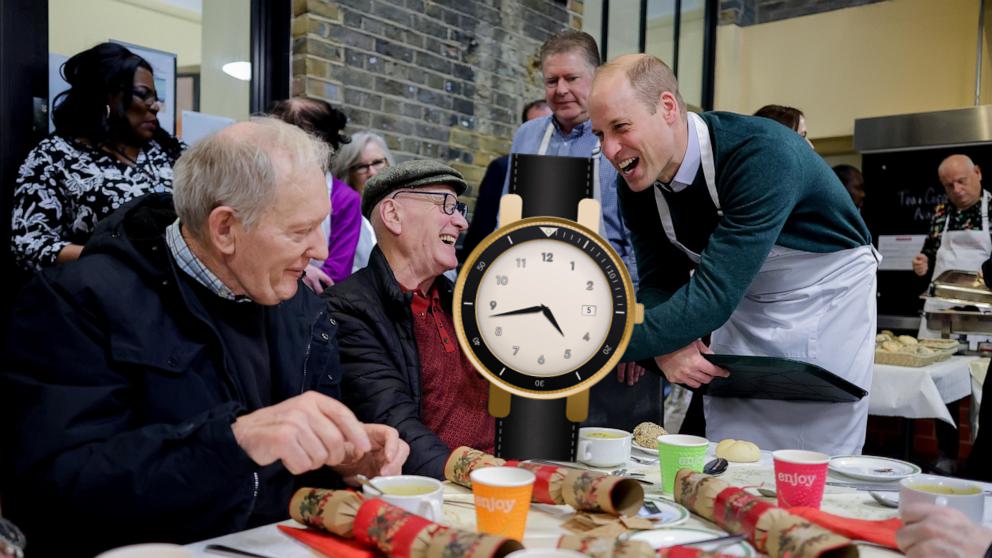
4:43
